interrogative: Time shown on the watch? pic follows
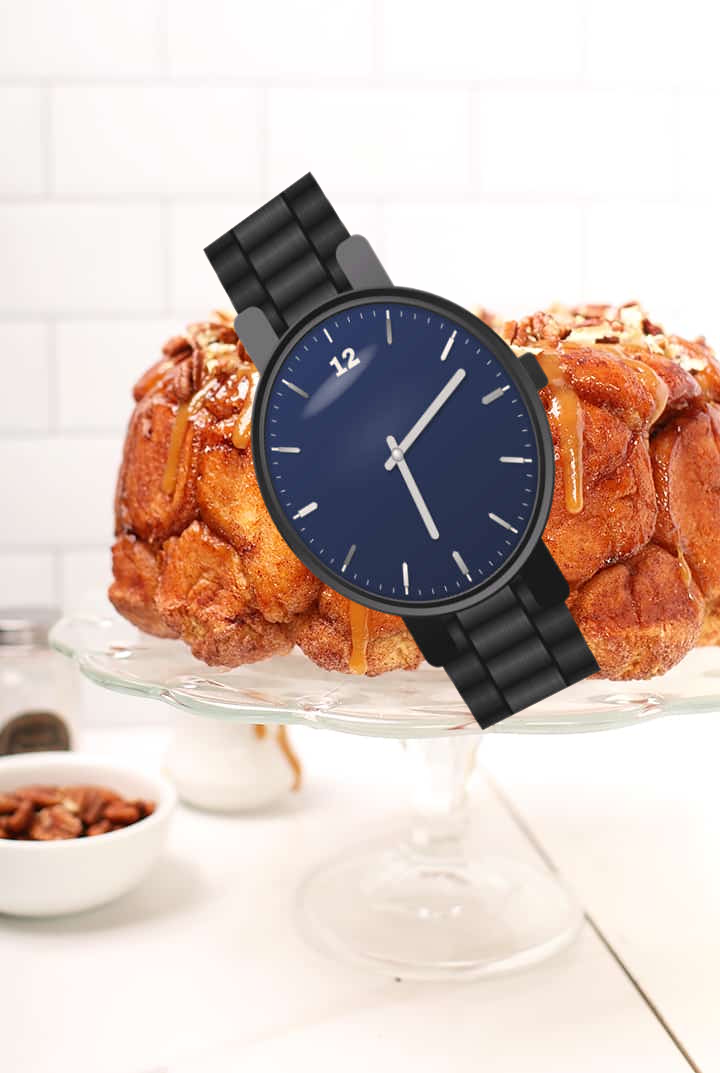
6:12
